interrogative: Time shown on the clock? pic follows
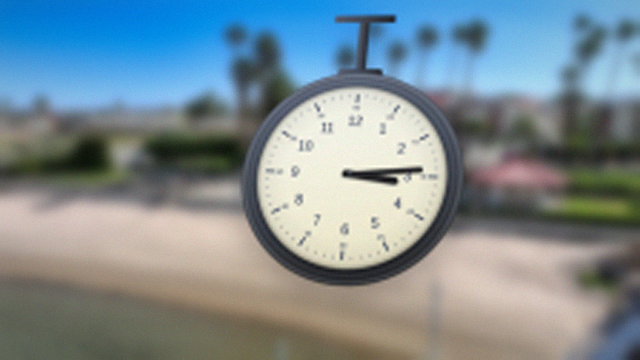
3:14
